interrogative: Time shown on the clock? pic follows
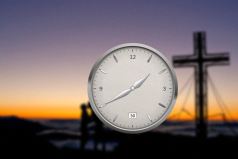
1:40
